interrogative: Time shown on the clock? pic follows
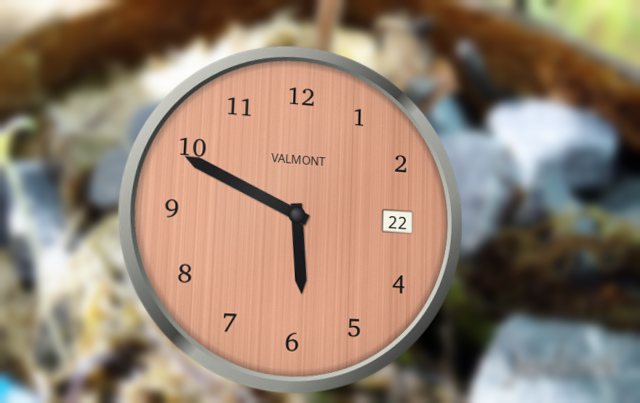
5:49
